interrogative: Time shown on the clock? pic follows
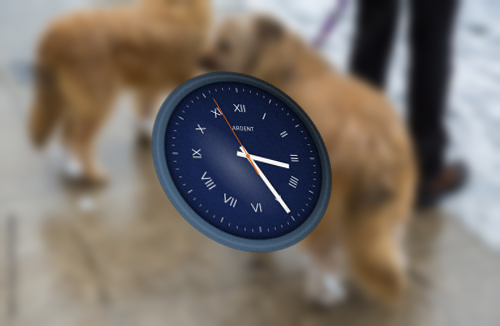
3:24:56
